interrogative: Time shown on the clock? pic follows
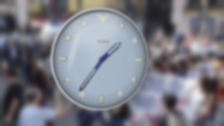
1:36
